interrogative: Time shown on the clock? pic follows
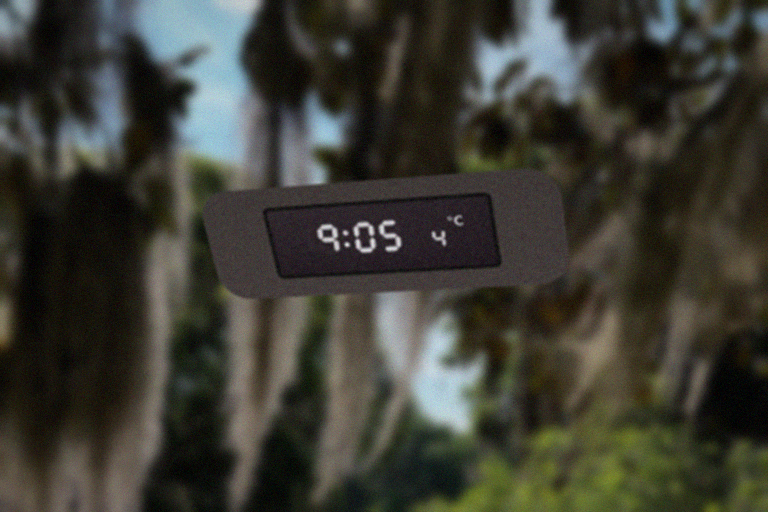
9:05
